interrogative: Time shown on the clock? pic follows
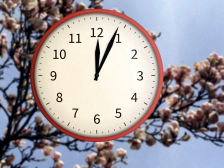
12:04
